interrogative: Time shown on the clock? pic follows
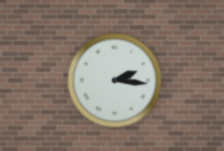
2:16
